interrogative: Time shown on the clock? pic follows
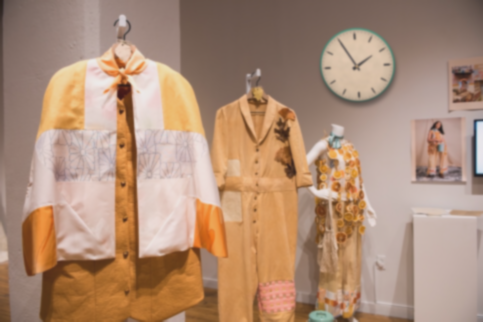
1:55
